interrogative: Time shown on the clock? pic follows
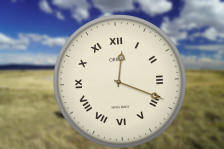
12:19
